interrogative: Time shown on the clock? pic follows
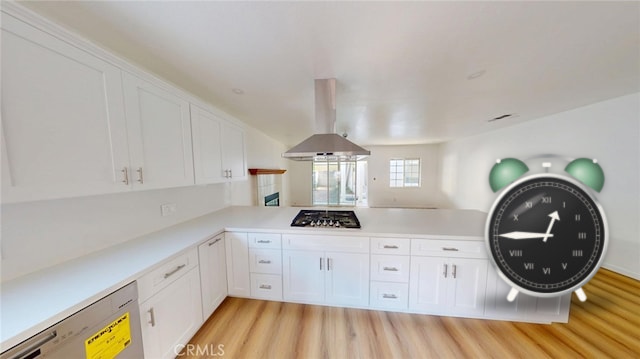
12:45
